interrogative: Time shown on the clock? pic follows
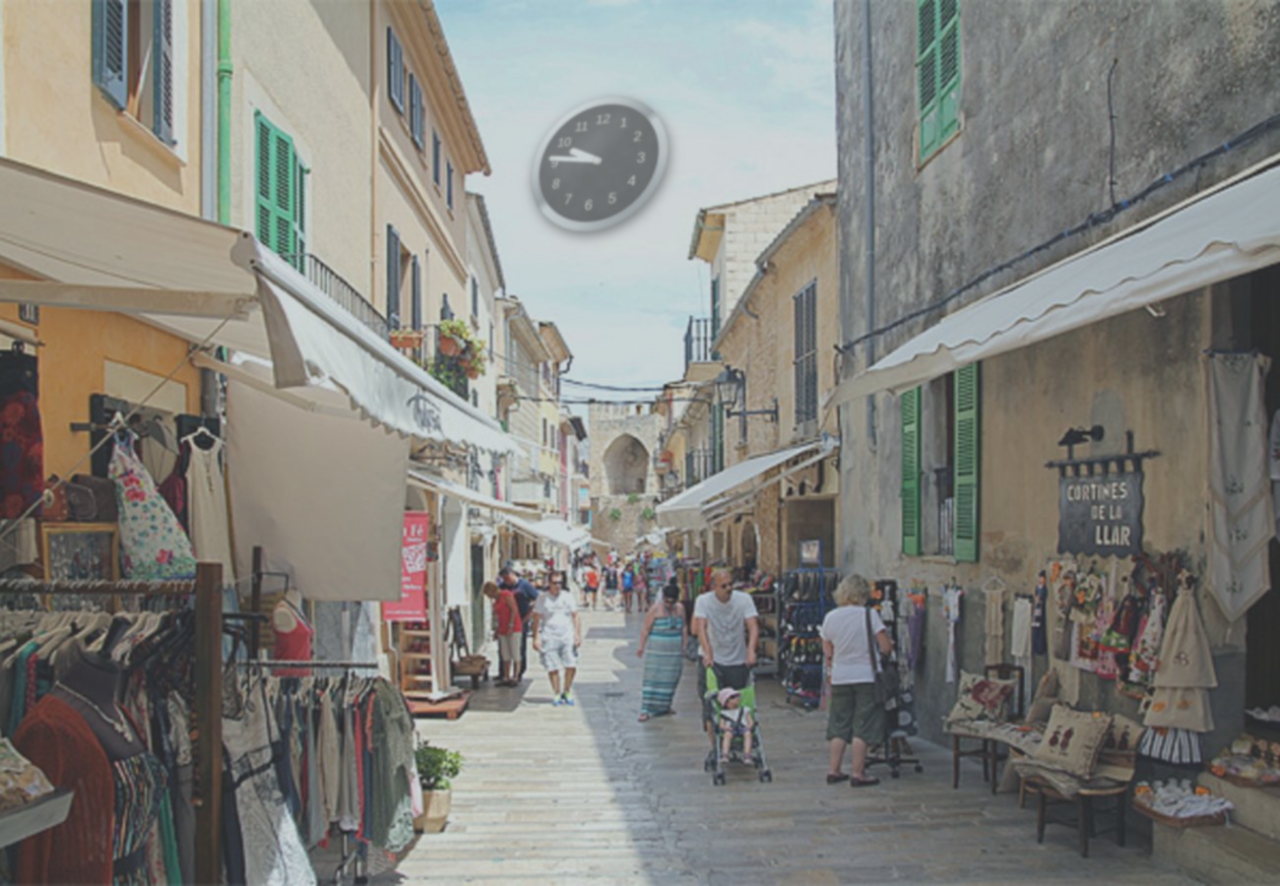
9:46
